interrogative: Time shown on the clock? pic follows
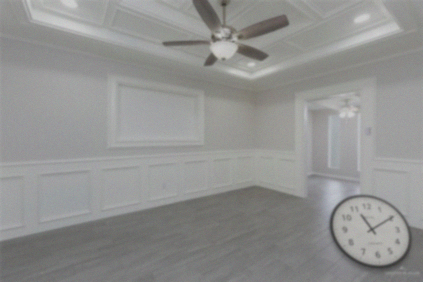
11:10
